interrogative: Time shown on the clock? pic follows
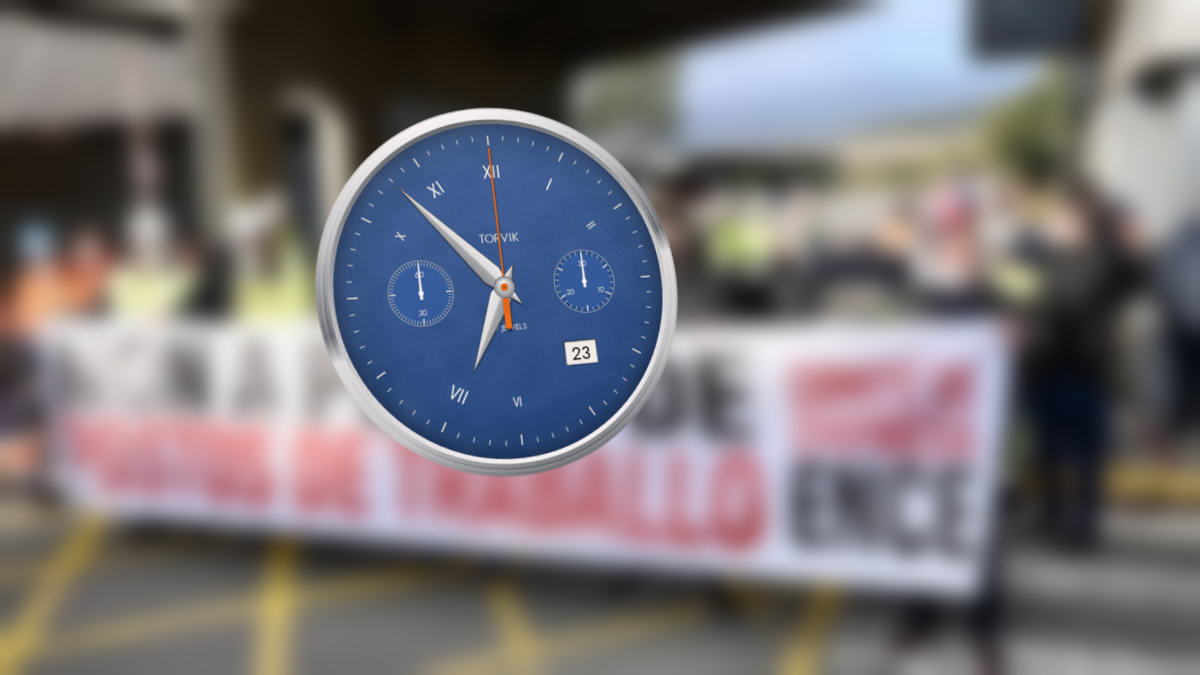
6:53
